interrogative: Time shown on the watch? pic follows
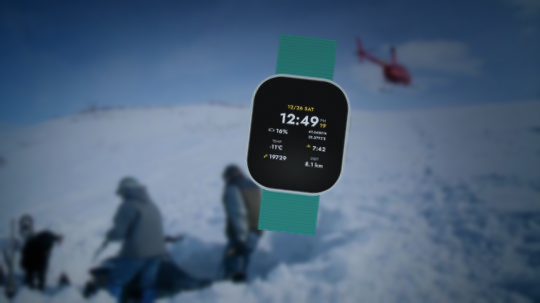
12:49
